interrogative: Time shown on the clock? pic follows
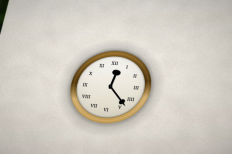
12:23
